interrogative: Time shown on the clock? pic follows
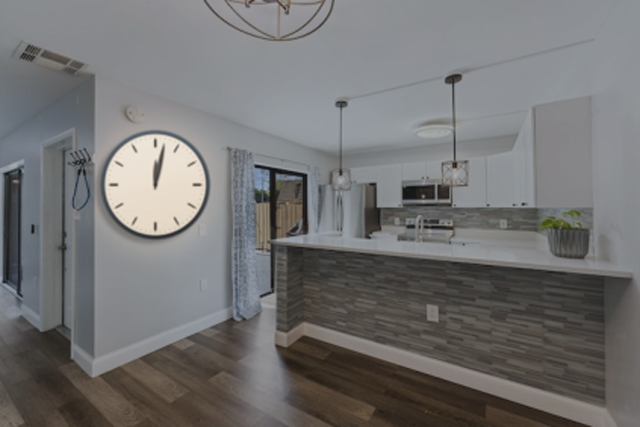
12:02
